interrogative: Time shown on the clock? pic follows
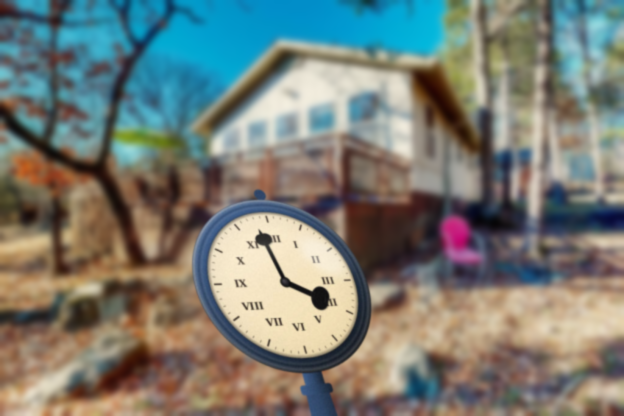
3:58
